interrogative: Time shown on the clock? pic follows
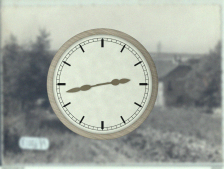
2:43
